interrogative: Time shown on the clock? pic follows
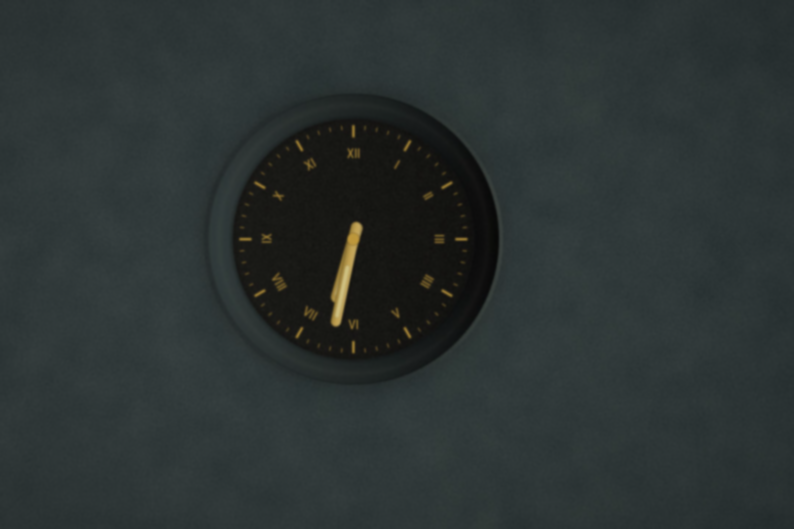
6:32
